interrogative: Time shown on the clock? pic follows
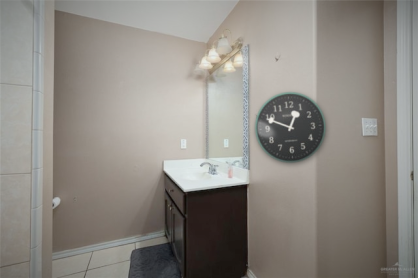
12:49
